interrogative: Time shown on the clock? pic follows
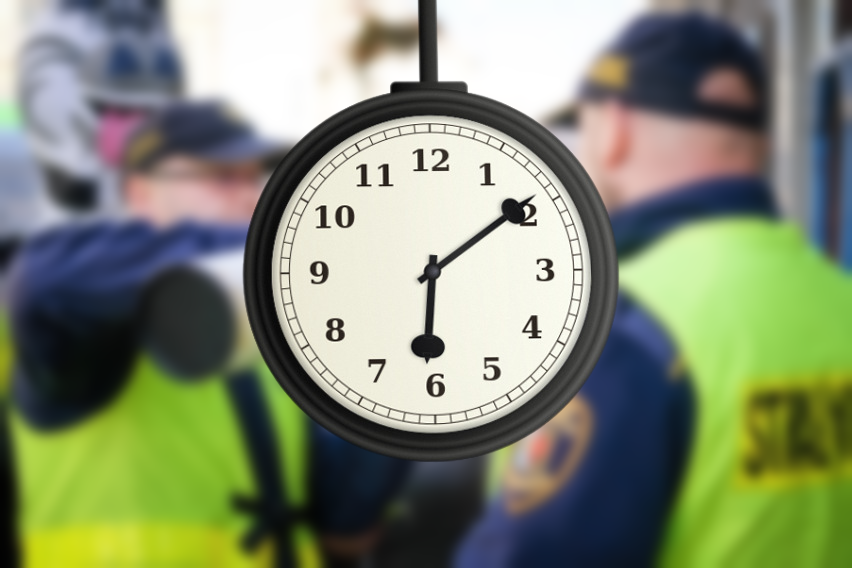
6:09
